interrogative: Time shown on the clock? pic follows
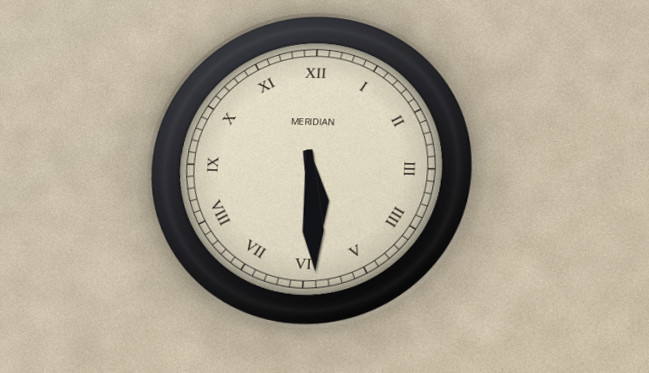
5:29
